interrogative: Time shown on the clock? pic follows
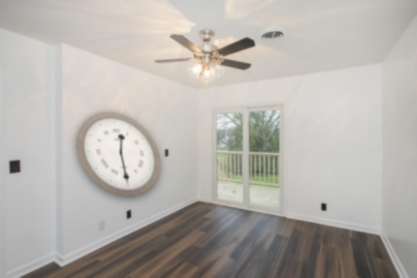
12:30
